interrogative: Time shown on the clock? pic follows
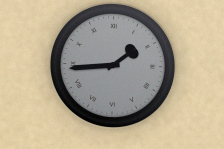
1:44
